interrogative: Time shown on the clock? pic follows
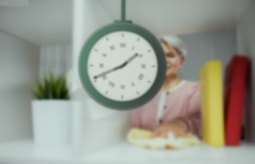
1:41
